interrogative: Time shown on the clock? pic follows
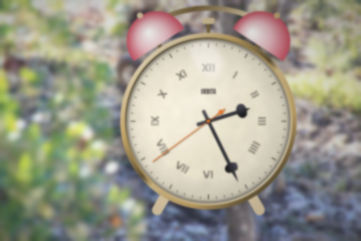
2:25:39
